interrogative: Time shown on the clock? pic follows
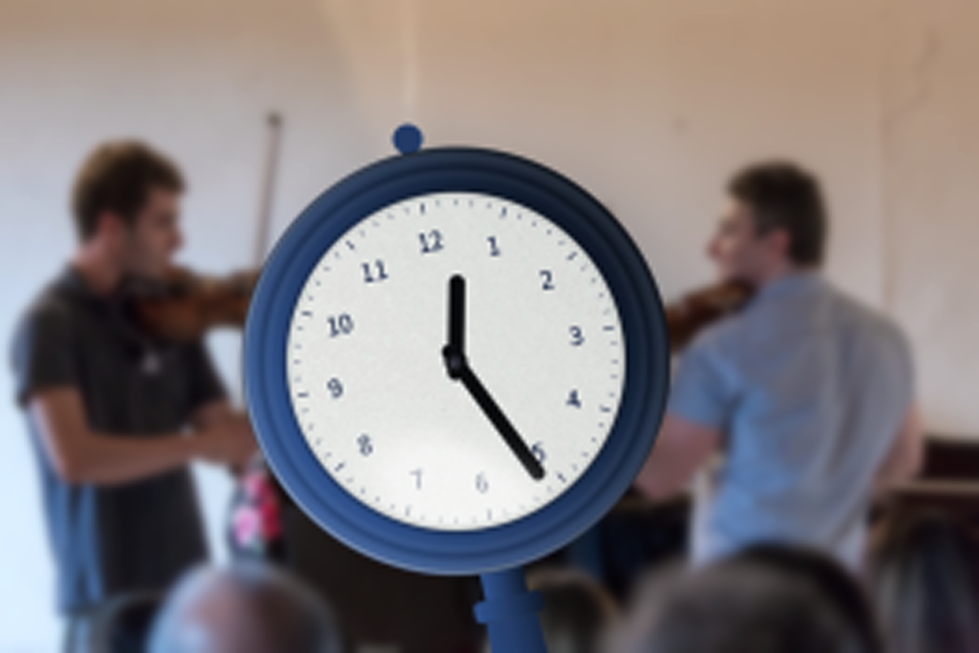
12:26
